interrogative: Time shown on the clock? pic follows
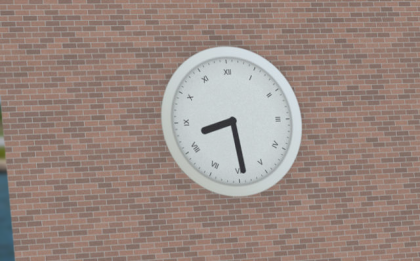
8:29
